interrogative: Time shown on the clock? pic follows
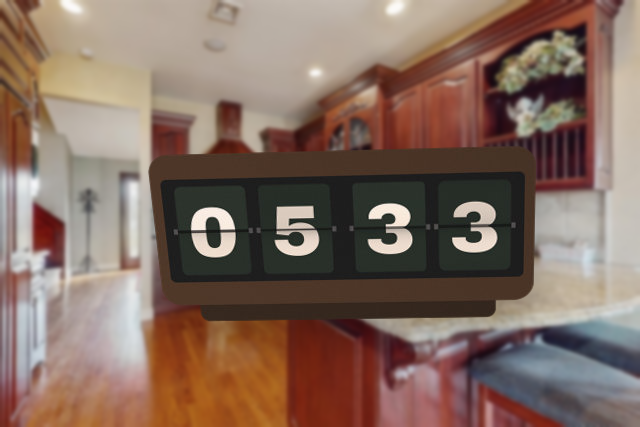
5:33
